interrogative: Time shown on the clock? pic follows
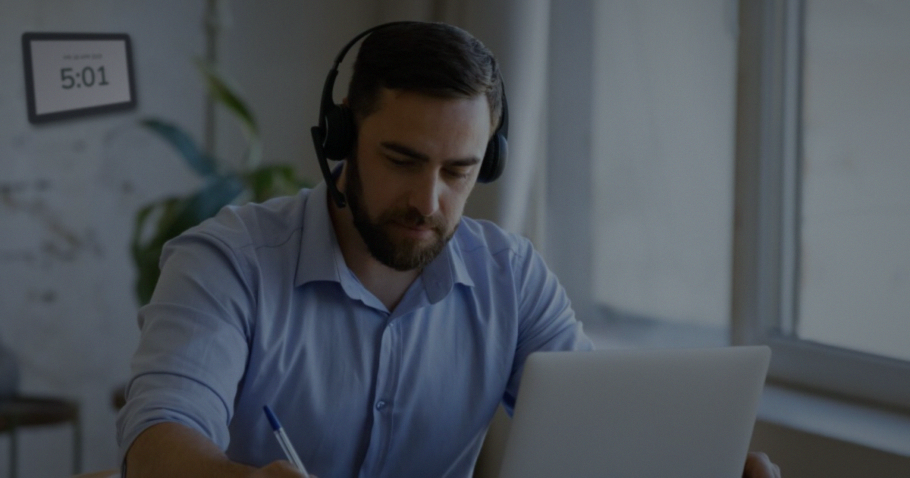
5:01
